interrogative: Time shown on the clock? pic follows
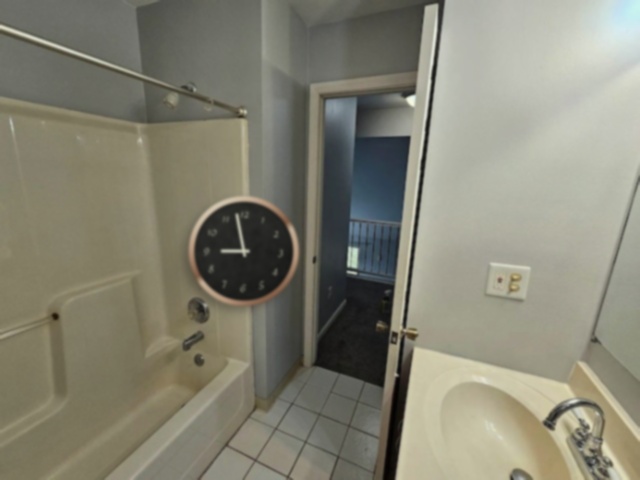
8:58
